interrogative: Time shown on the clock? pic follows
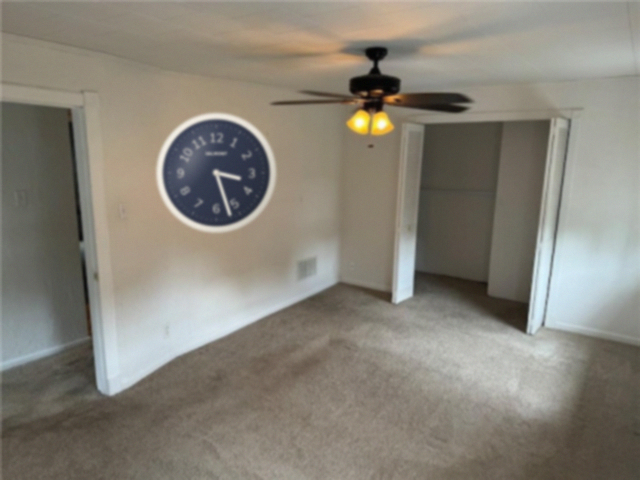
3:27
